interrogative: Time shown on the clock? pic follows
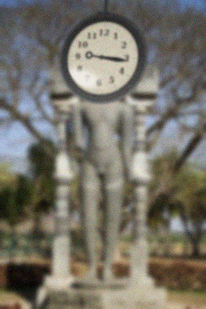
9:16
